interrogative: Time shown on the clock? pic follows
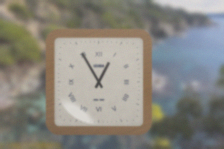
12:55
